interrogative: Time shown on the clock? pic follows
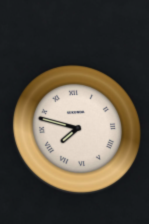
7:48
